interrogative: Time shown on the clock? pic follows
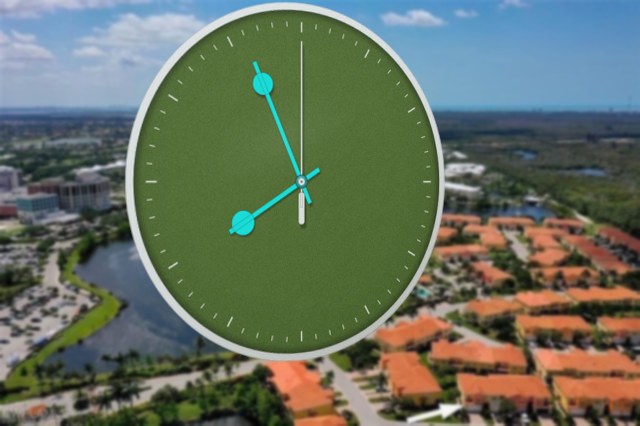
7:56:00
